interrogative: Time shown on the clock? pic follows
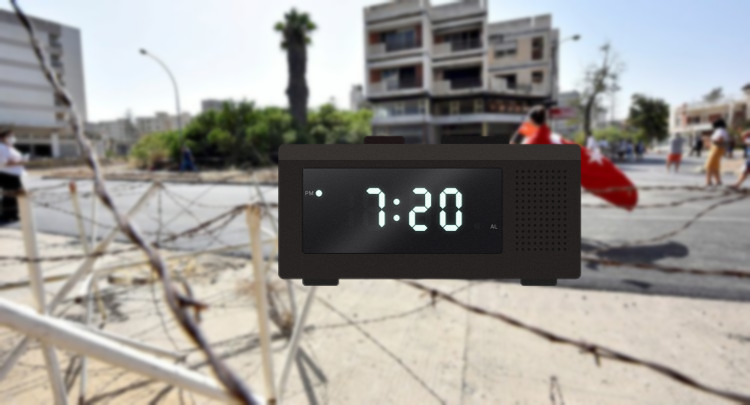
7:20
